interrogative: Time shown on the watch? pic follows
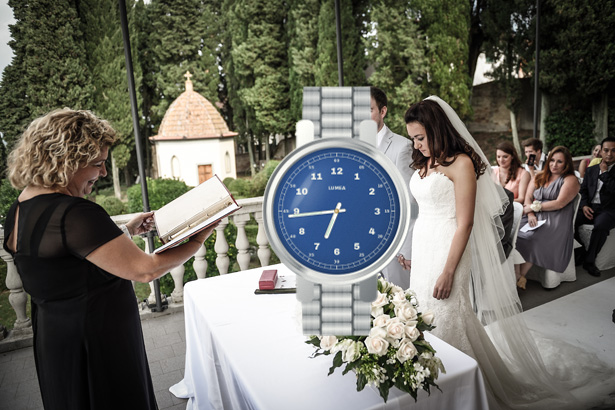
6:44
